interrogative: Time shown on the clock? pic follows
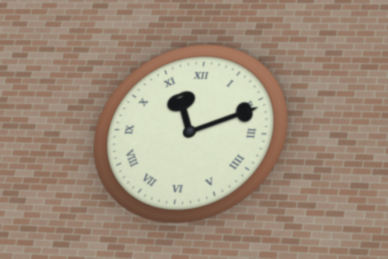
11:11
